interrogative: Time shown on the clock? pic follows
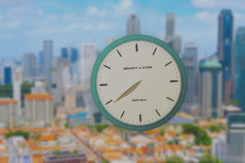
7:39
